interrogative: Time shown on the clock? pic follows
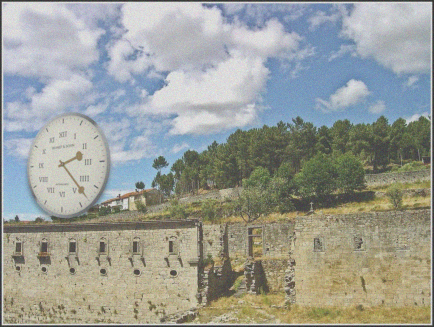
2:23
